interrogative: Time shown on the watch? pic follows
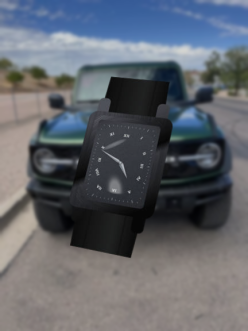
4:49
